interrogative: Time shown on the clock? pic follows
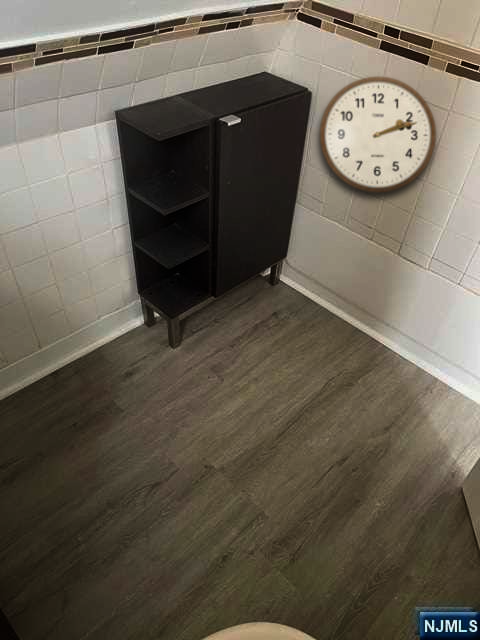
2:12
